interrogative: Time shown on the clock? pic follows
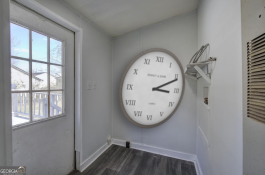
3:11
